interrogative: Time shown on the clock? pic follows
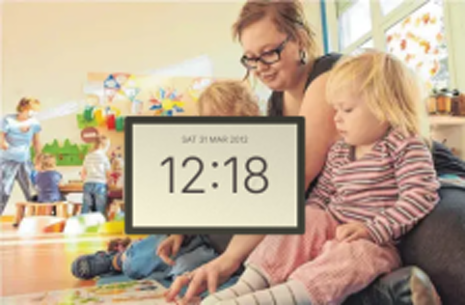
12:18
